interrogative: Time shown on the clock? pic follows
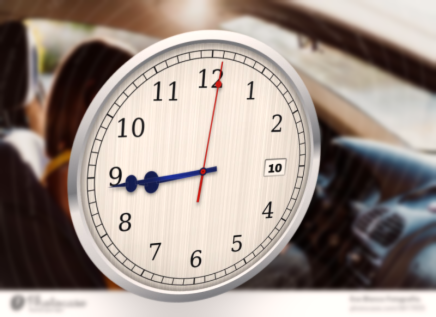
8:44:01
